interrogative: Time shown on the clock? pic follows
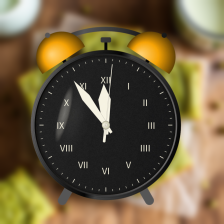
11:54:01
